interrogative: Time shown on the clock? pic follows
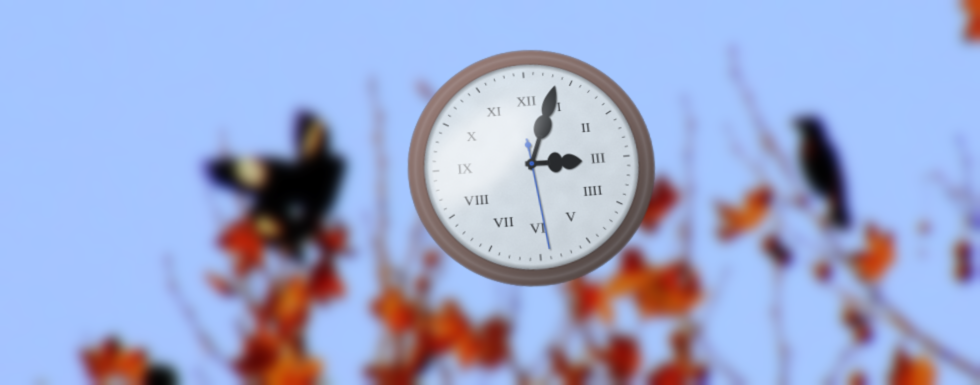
3:03:29
